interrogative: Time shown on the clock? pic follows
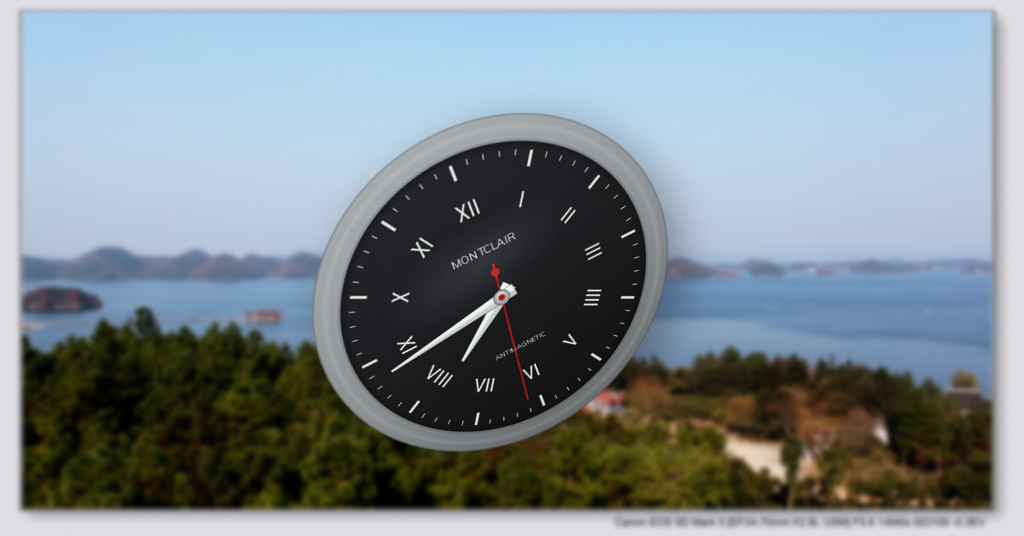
7:43:31
